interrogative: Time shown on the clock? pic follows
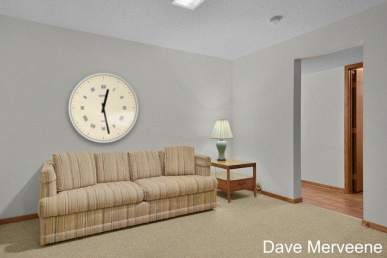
12:28
